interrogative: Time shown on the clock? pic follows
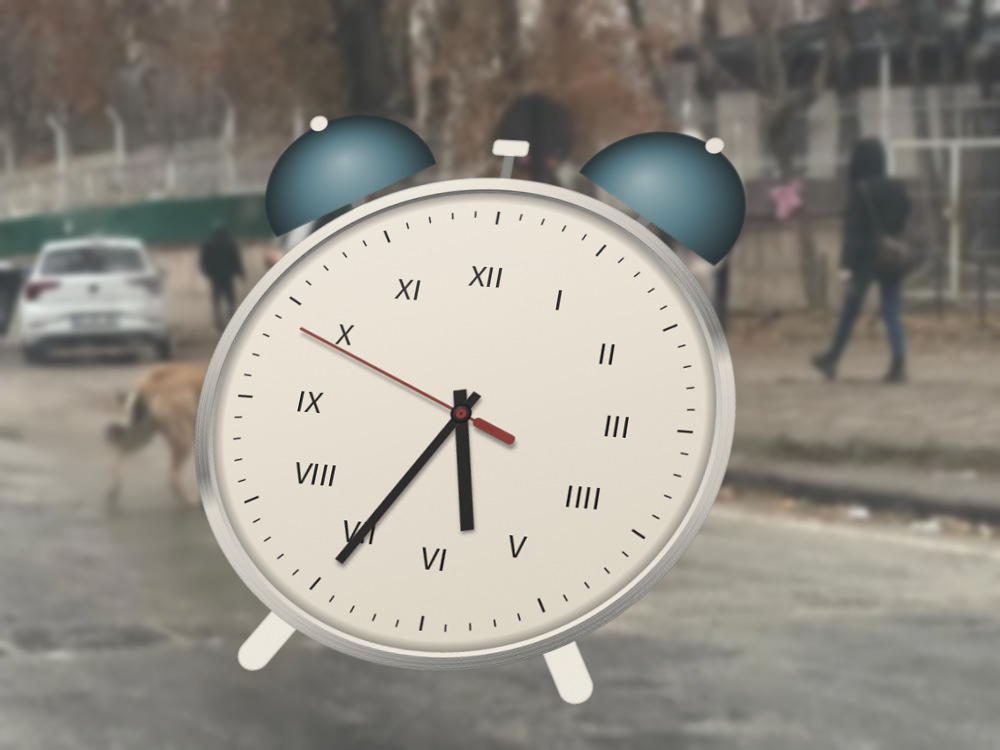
5:34:49
